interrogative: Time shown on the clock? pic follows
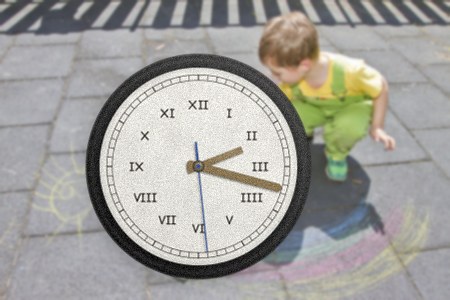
2:17:29
